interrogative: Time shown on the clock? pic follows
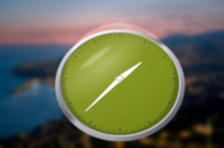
1:37
